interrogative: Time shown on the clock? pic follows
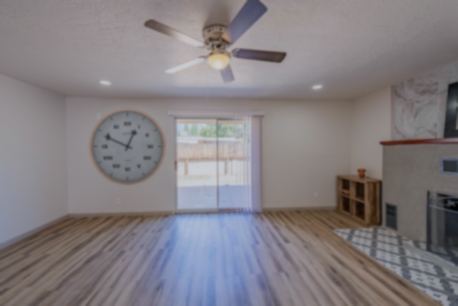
12:49
